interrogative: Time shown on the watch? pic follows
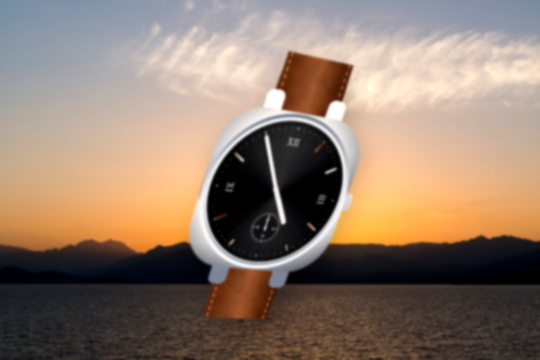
4:55
